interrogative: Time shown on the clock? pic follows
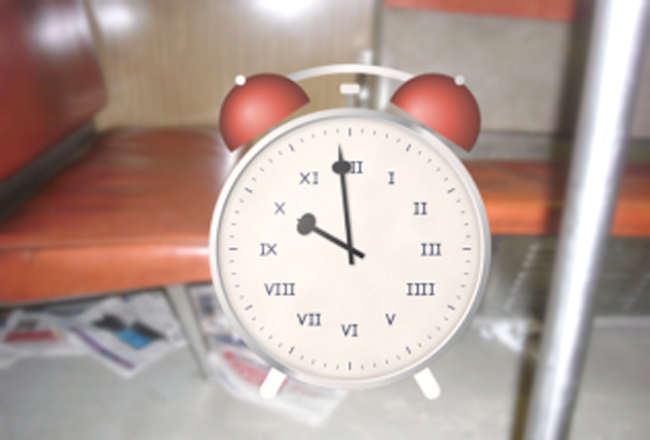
9:59
